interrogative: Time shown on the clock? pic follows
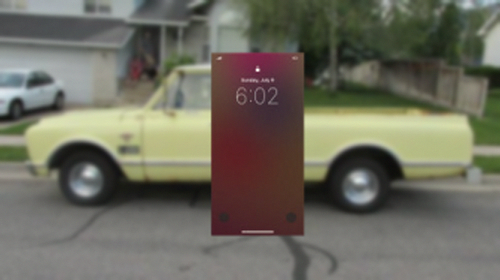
6:02
